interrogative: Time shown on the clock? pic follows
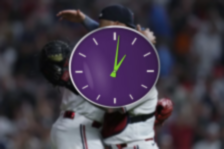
1:01
